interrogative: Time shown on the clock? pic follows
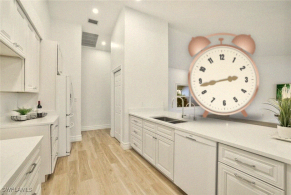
2:43
